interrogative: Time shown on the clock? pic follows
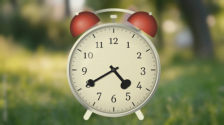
4:40
